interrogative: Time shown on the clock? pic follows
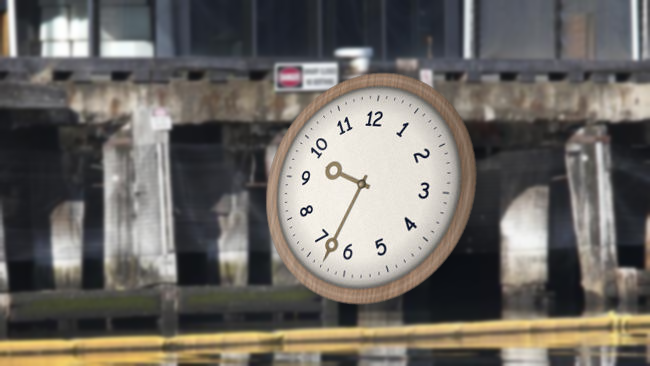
9:33
